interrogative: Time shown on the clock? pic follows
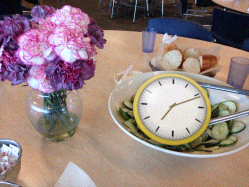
7:11
